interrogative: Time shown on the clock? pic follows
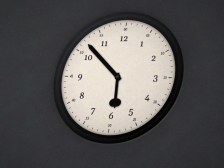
5:52
